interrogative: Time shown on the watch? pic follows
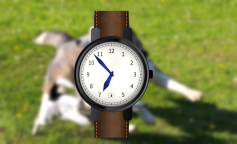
6:53
